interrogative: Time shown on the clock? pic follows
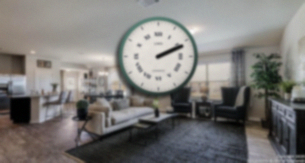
2:11
